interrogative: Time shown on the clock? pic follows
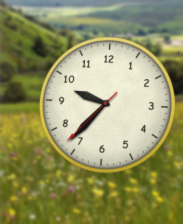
9:36:37
